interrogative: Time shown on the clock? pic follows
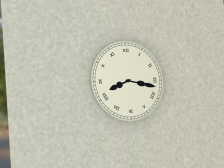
8:17
